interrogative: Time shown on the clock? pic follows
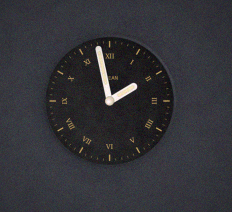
1:58
